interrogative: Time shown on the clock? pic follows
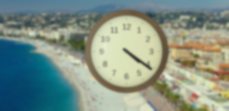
4:21
